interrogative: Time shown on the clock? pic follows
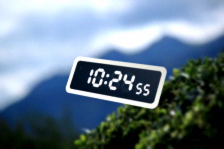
10:24:55
